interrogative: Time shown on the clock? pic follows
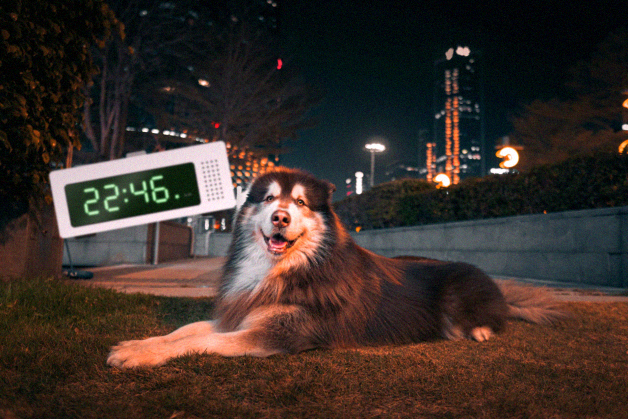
22:46
